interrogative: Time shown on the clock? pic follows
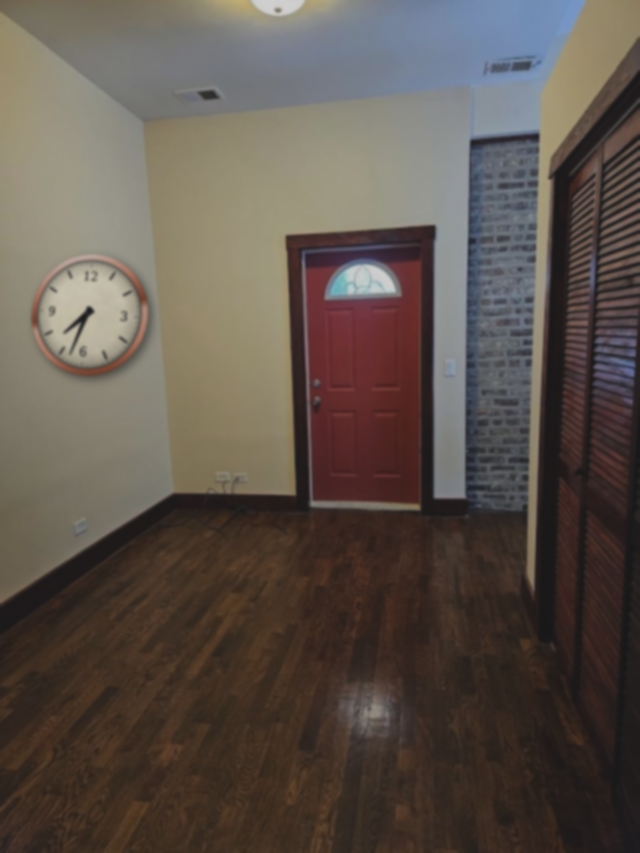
7:33
